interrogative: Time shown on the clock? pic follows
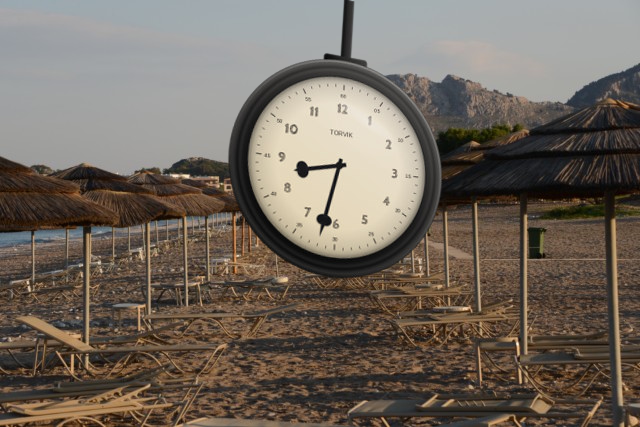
8:32
